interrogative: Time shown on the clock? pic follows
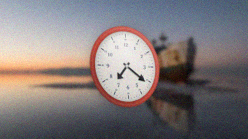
7:21
